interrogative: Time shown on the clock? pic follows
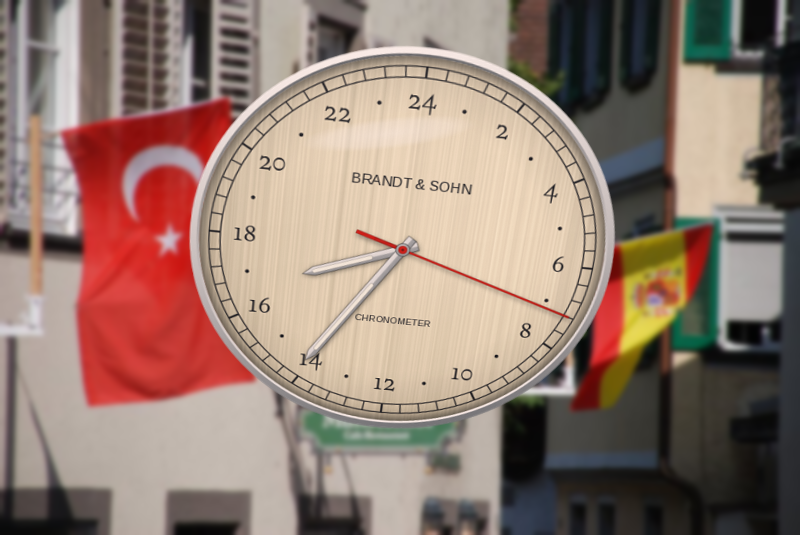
16:35:18
